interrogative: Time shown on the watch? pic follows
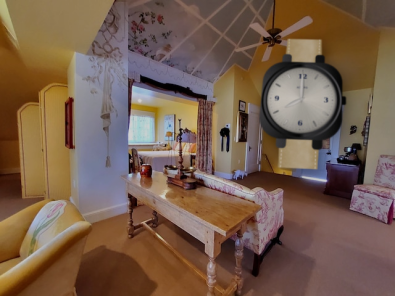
8:00
